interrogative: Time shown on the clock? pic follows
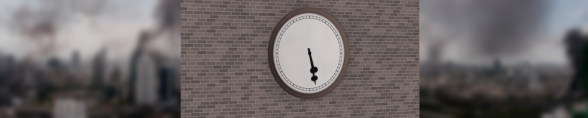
5:28
